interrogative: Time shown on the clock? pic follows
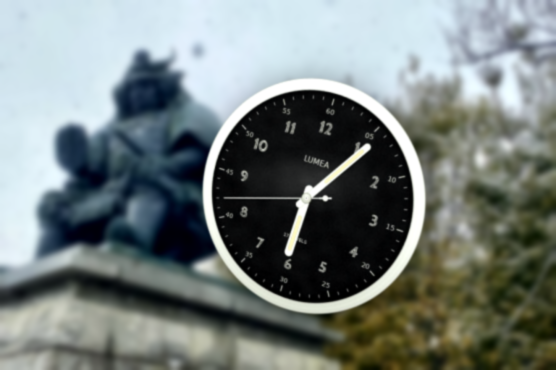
6:05:42
